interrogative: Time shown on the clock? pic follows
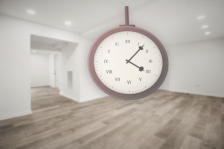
4:07
